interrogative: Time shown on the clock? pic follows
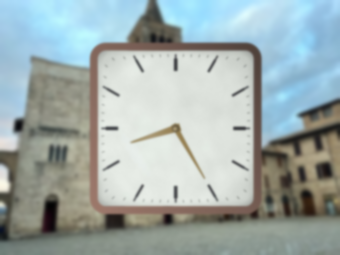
8:25
